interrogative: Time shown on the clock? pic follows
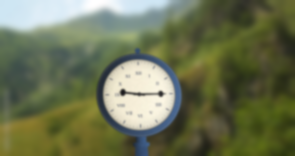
9:15
